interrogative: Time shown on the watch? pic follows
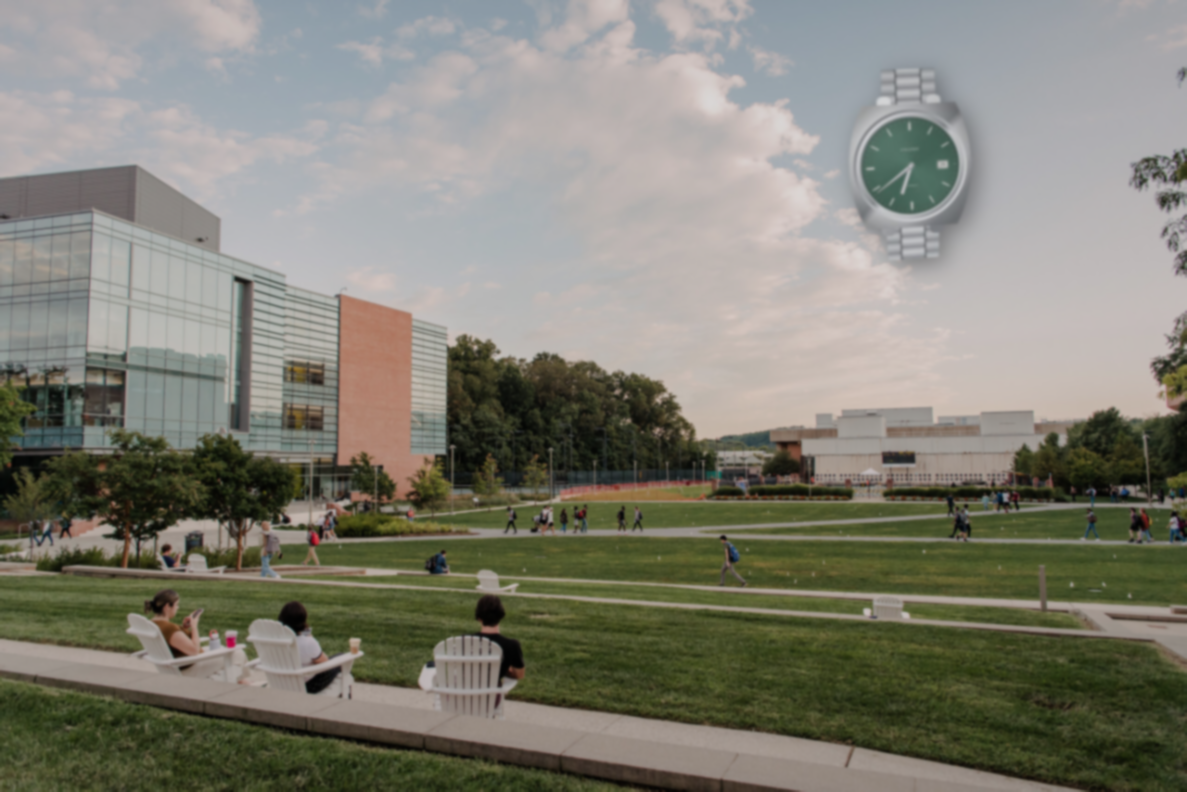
6:39
